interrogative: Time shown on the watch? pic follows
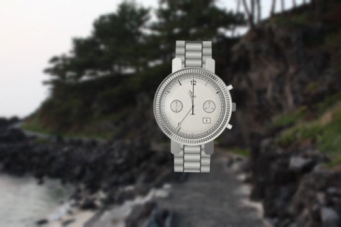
11:36
